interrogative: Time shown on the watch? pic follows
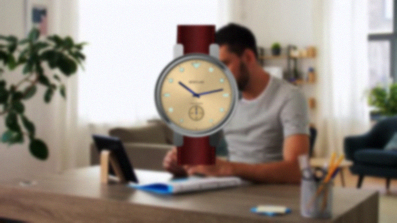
10:13
